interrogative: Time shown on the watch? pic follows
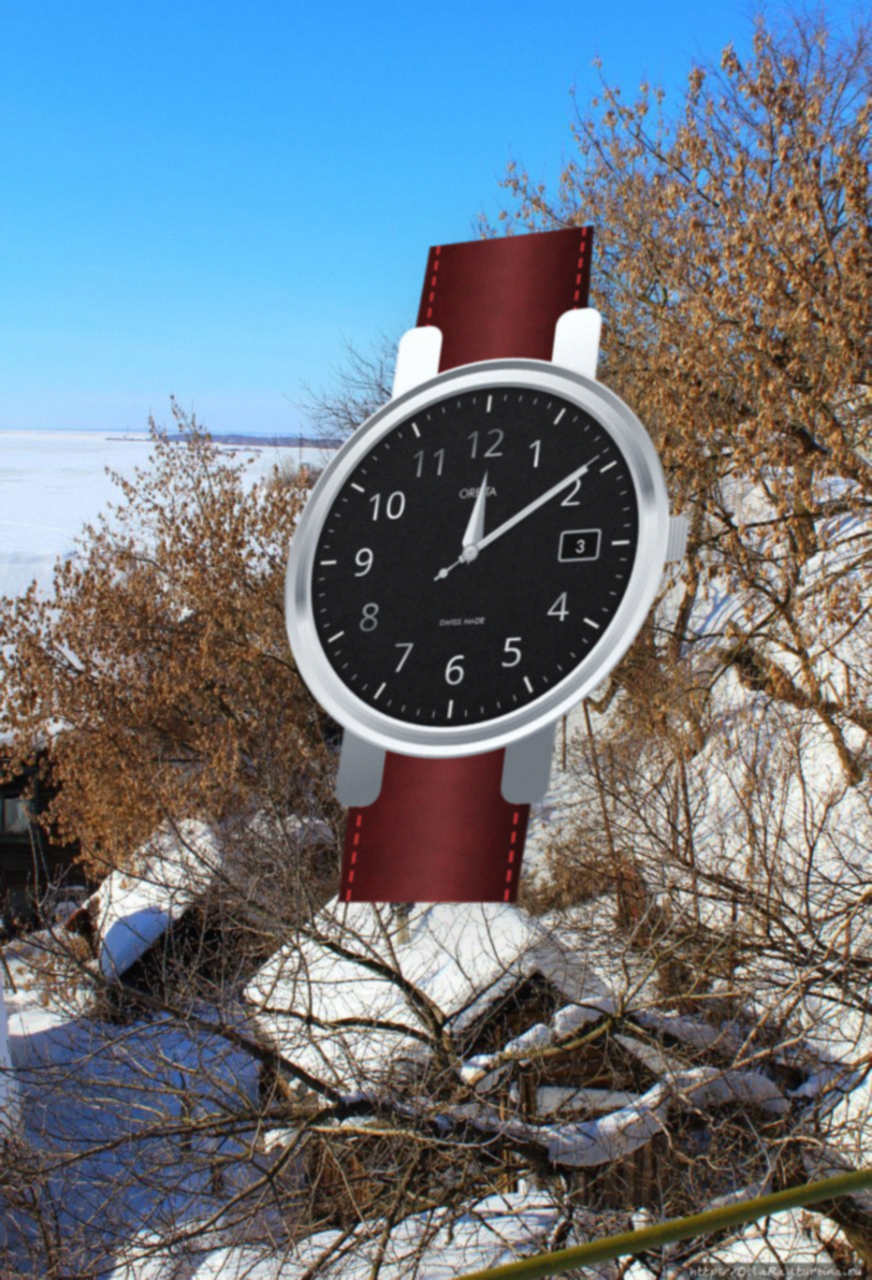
12:09:09
